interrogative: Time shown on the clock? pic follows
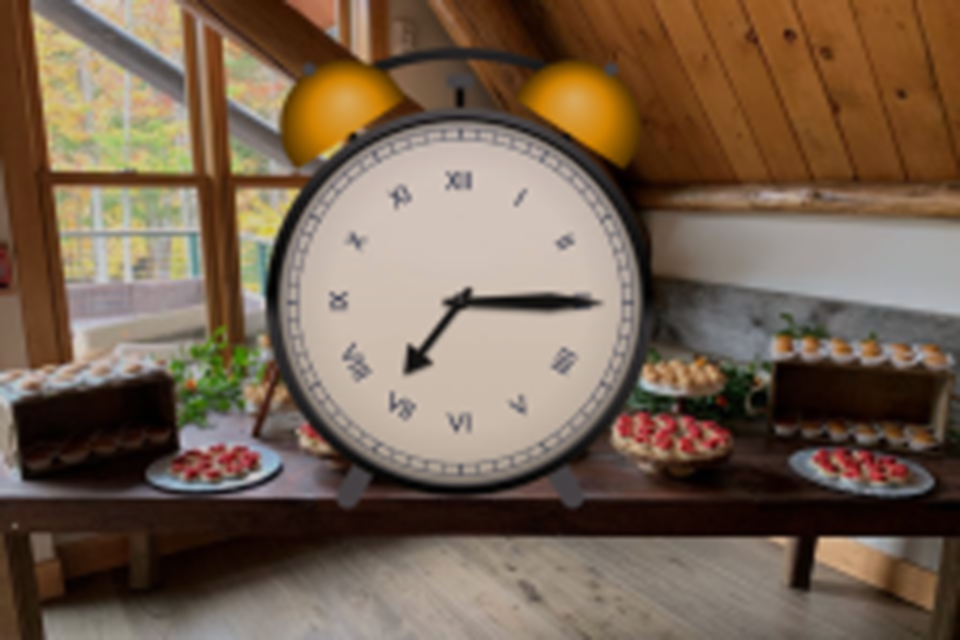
7:15
